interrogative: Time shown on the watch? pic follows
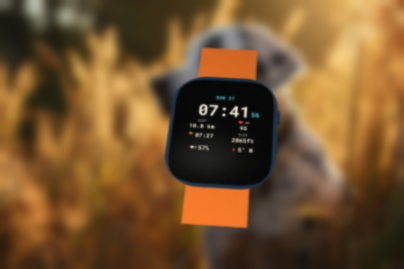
7:41
